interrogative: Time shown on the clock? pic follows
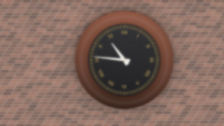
10:46
